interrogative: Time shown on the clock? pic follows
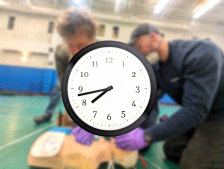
7:43
